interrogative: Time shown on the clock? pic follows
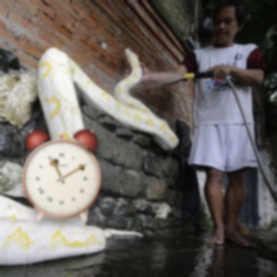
11:10
